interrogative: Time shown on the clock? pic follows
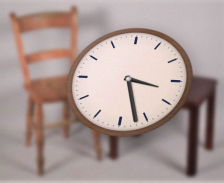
3:27
